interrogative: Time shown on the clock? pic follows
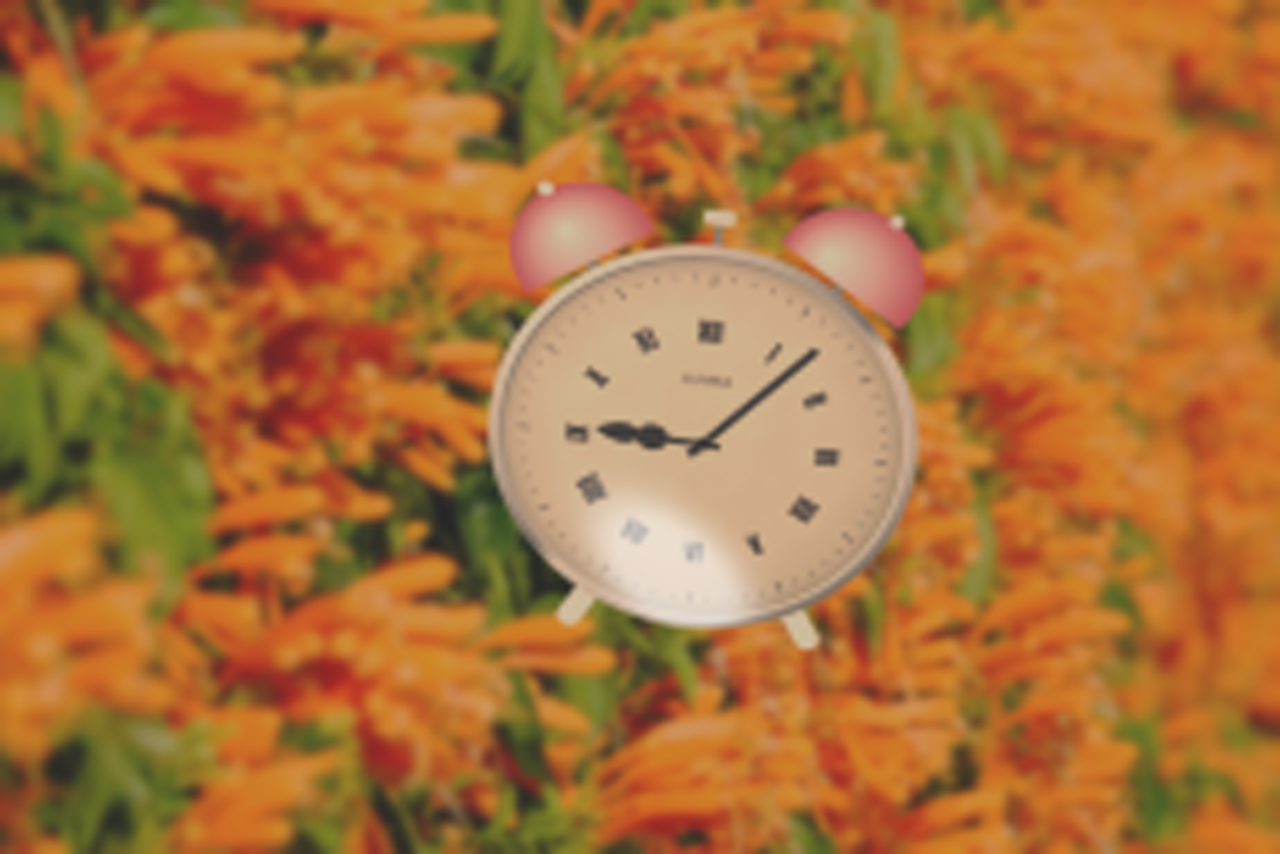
9:07
